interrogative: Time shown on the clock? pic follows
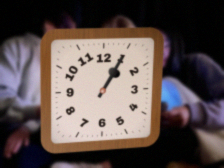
1:05
